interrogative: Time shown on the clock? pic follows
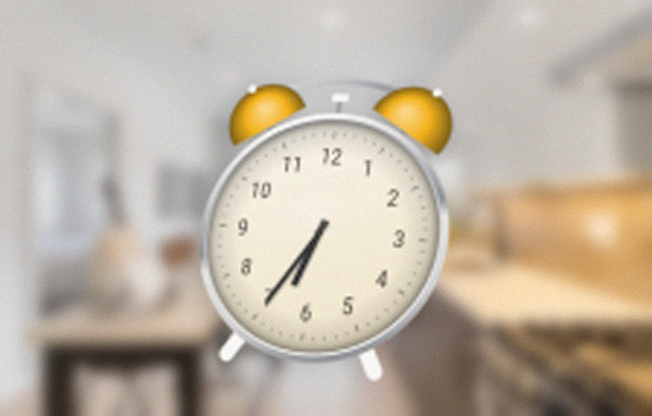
6:35
